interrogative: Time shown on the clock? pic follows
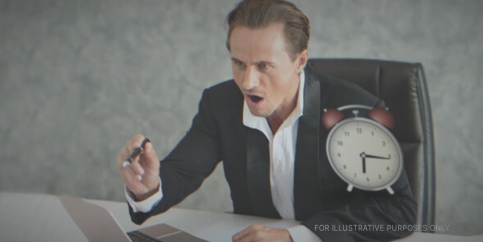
6:16
